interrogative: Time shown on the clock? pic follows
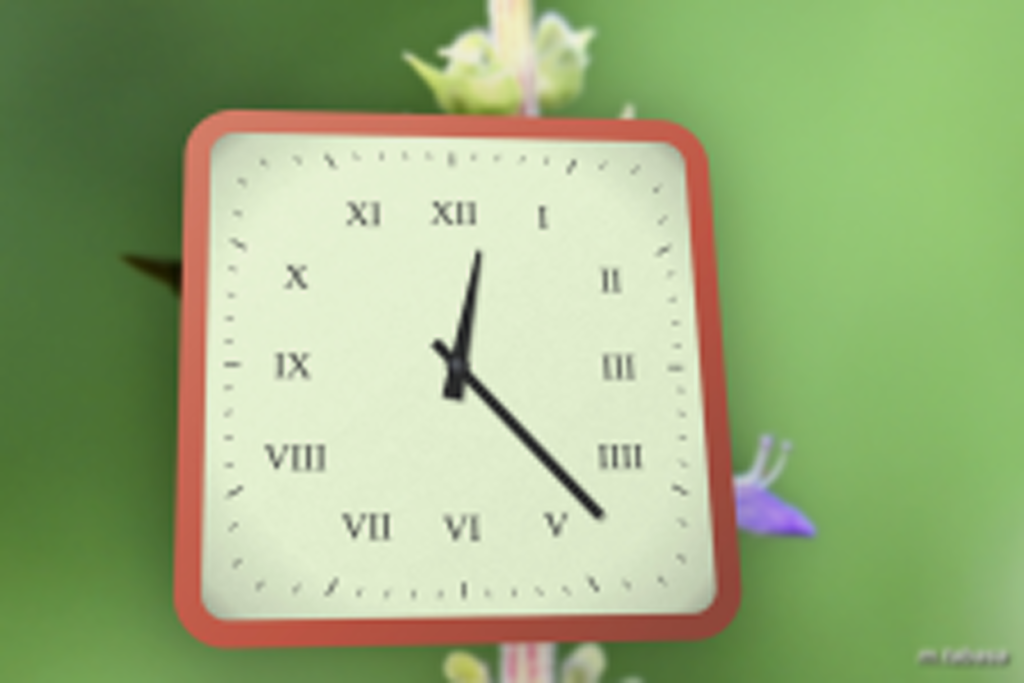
12:23
